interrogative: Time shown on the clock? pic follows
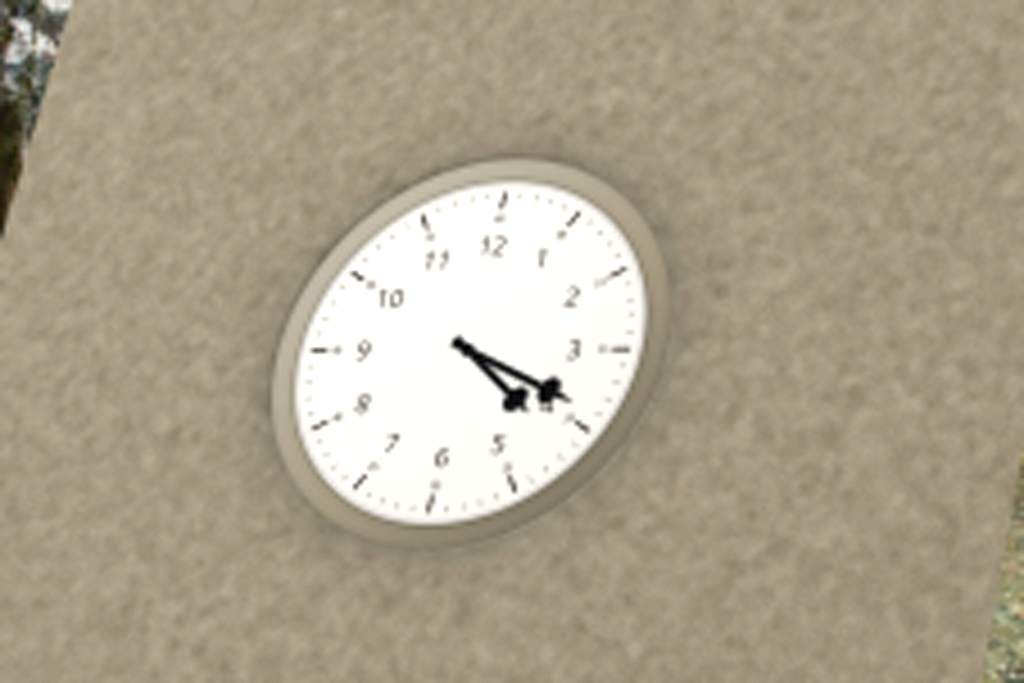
4:19
